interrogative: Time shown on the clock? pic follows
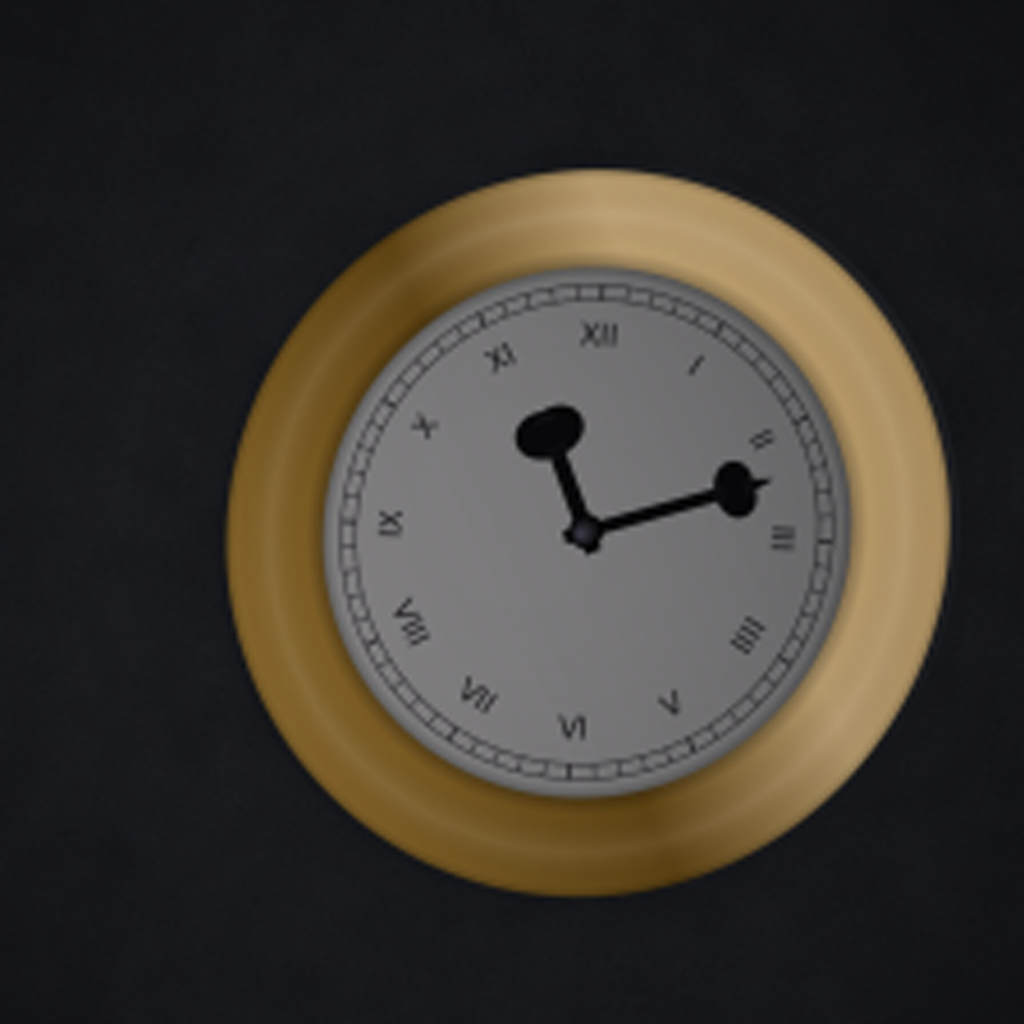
11:12
